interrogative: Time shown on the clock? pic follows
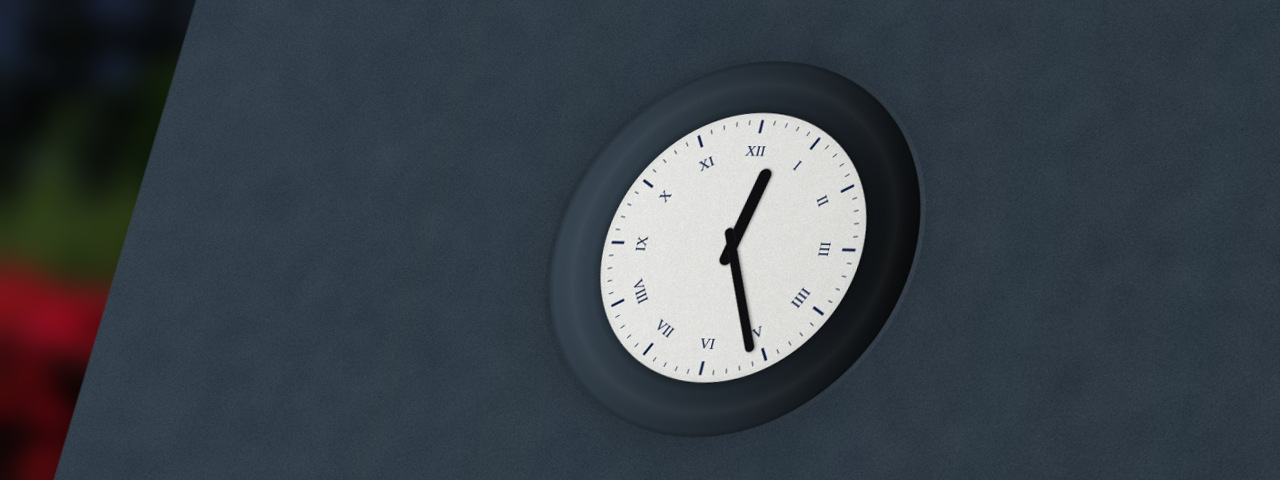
12:26
